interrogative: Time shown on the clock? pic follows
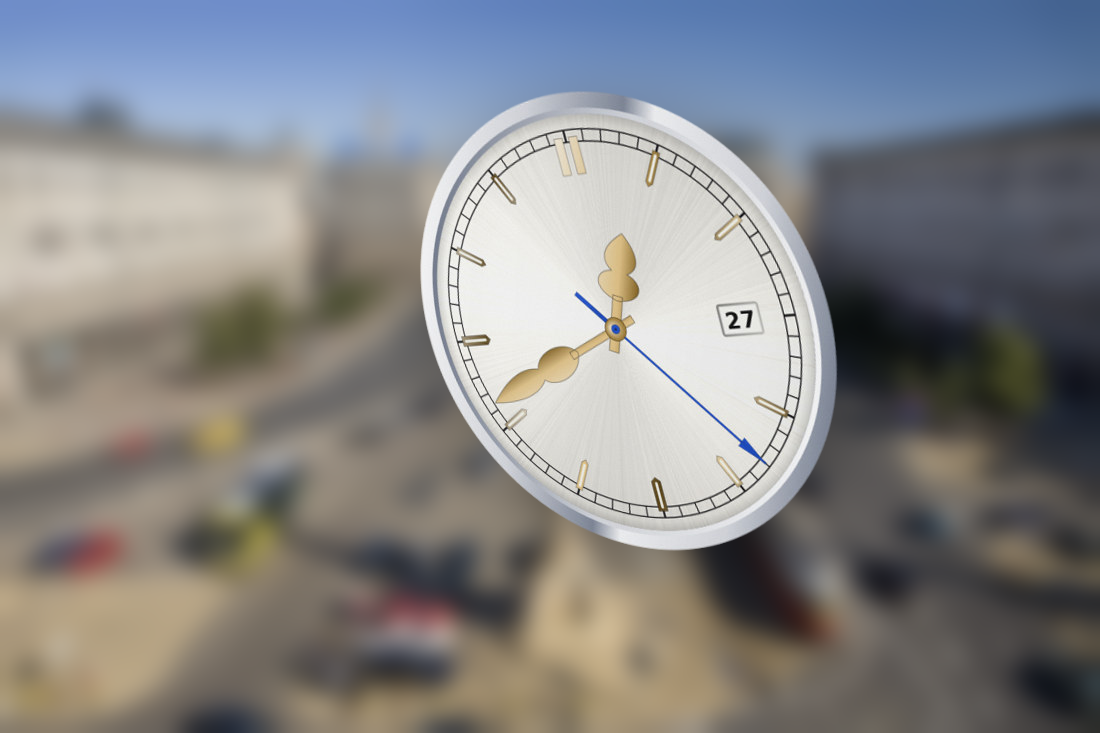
12:41:23
